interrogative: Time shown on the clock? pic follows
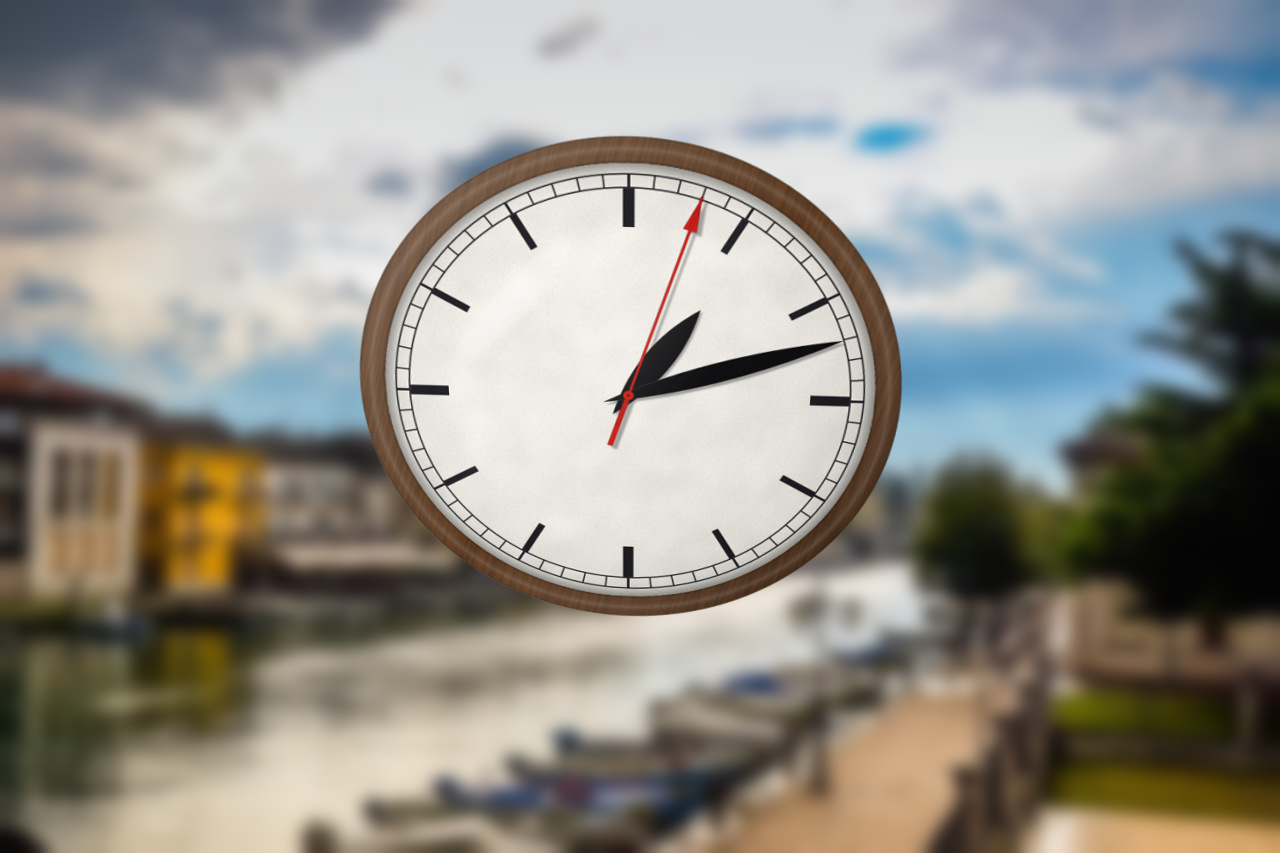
1:12:03
